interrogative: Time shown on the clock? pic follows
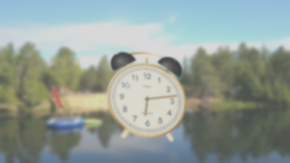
6:13
